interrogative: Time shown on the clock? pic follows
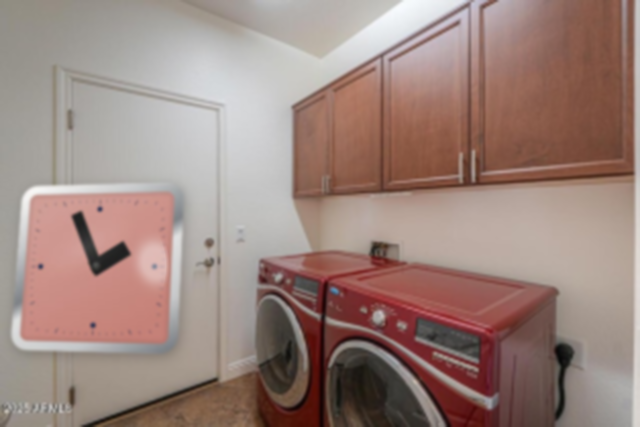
1:56
